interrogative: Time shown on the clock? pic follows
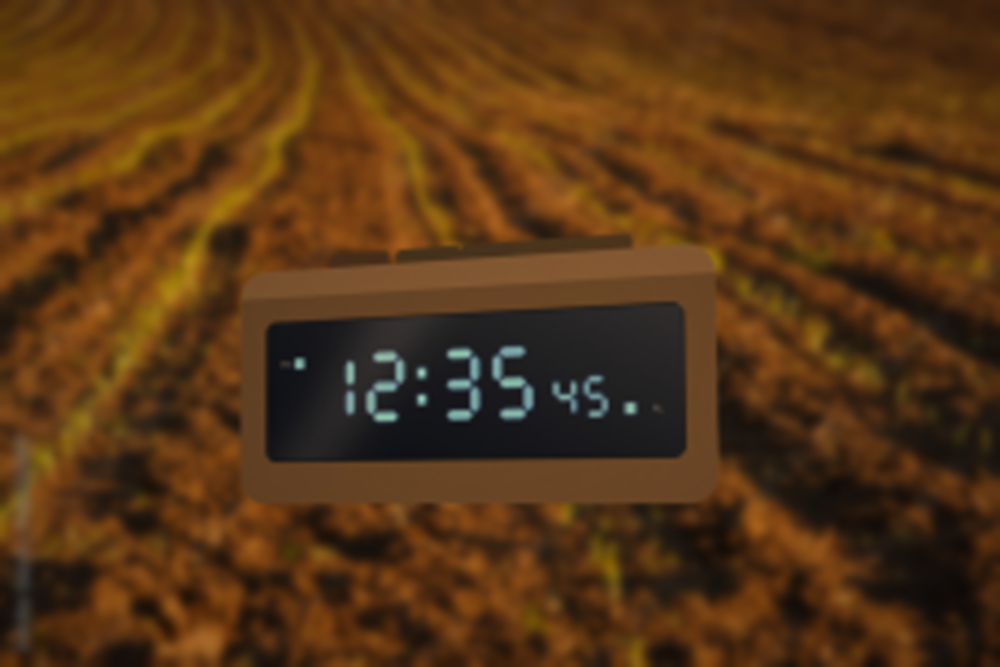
12:35:45
